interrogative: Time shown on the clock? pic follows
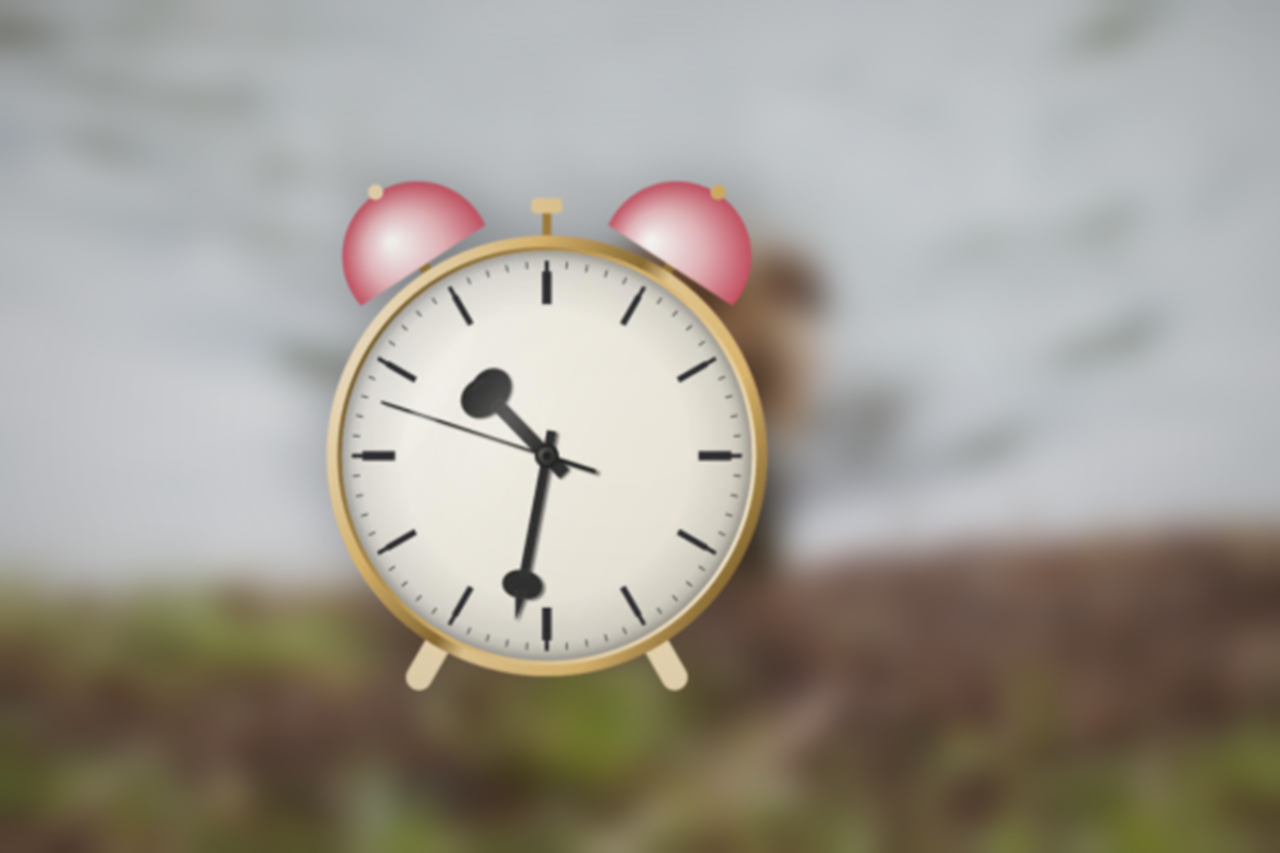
10:31:48
